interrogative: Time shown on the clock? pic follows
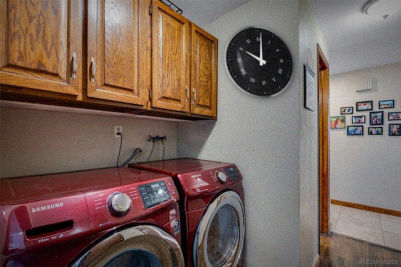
10:01
